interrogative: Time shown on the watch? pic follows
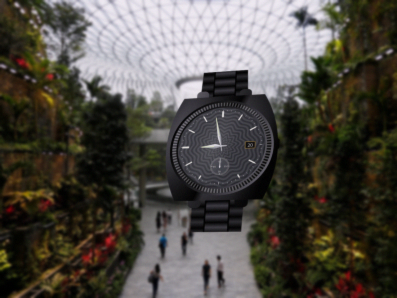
8:58
